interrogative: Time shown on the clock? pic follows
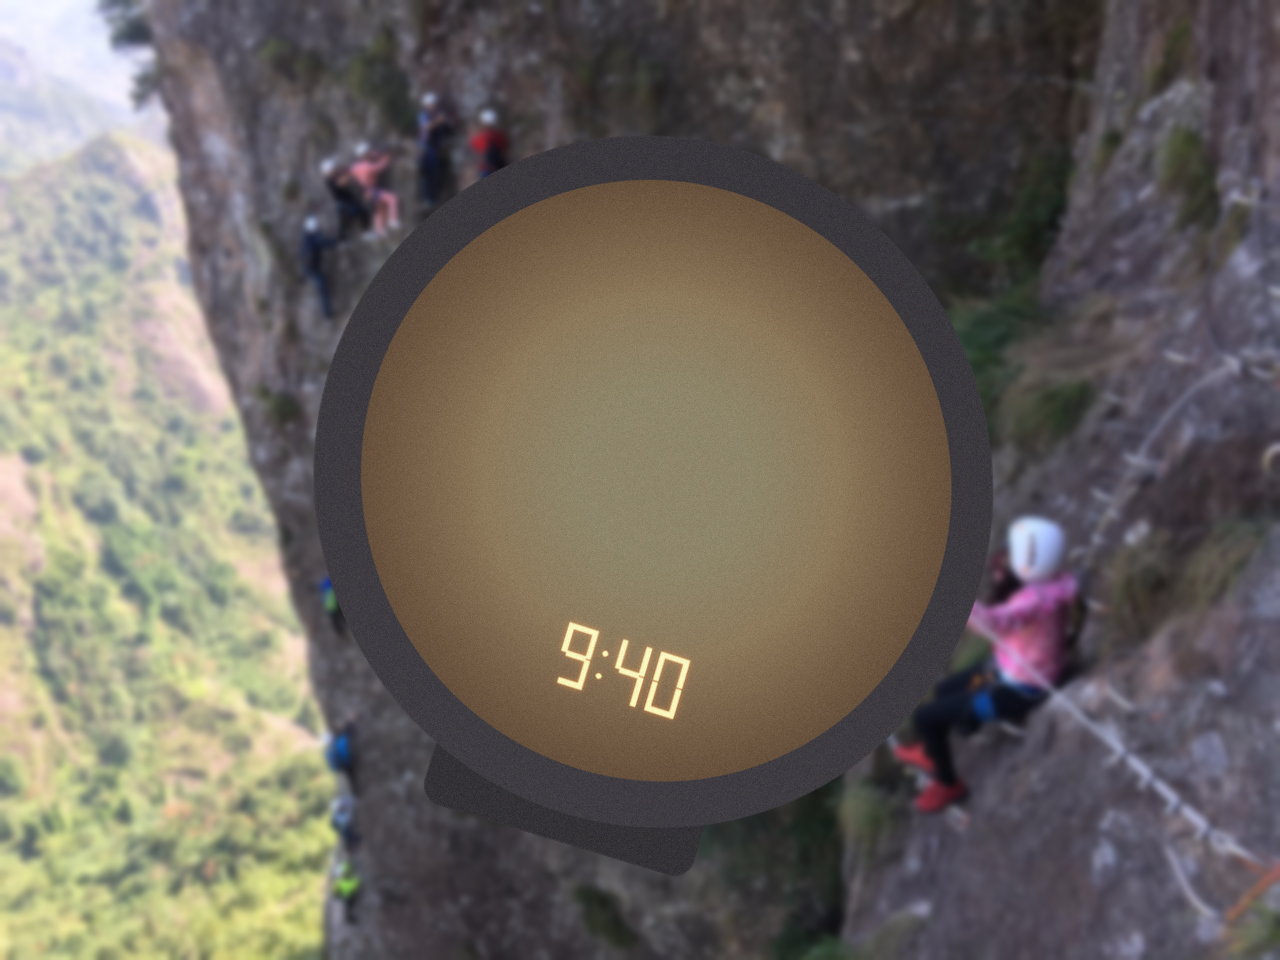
9:40
